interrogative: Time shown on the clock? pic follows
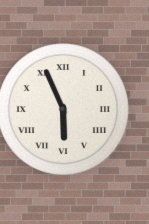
5:56
